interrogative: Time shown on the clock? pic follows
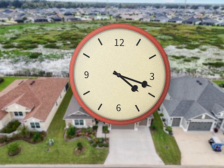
4:18
